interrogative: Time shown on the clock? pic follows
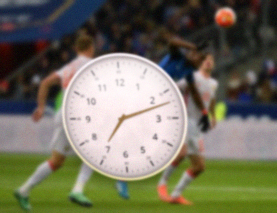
7:12
